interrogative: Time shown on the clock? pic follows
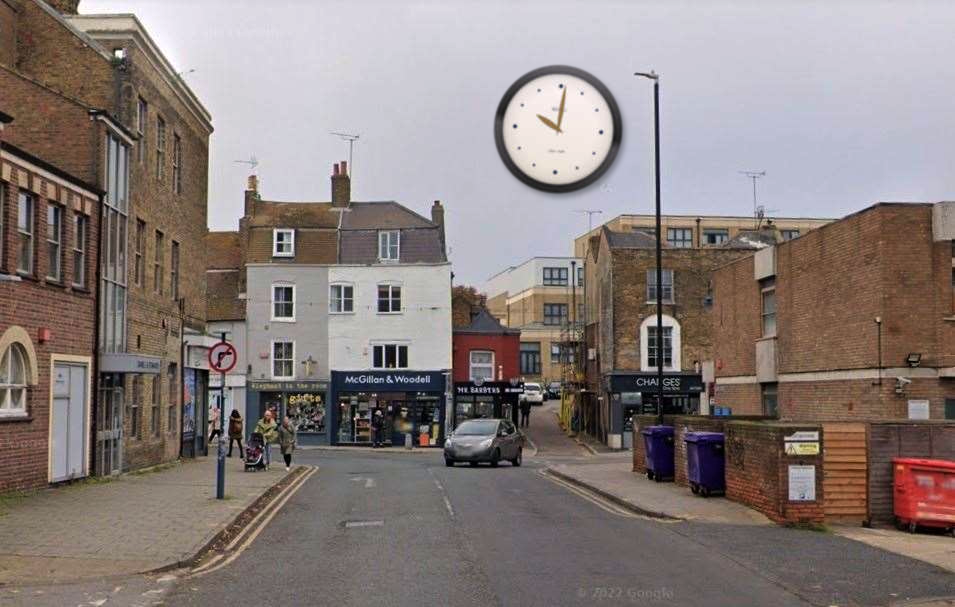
10:01
